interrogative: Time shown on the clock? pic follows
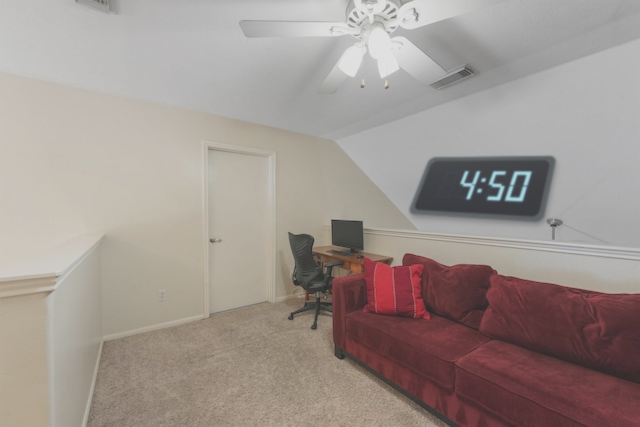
4:50
